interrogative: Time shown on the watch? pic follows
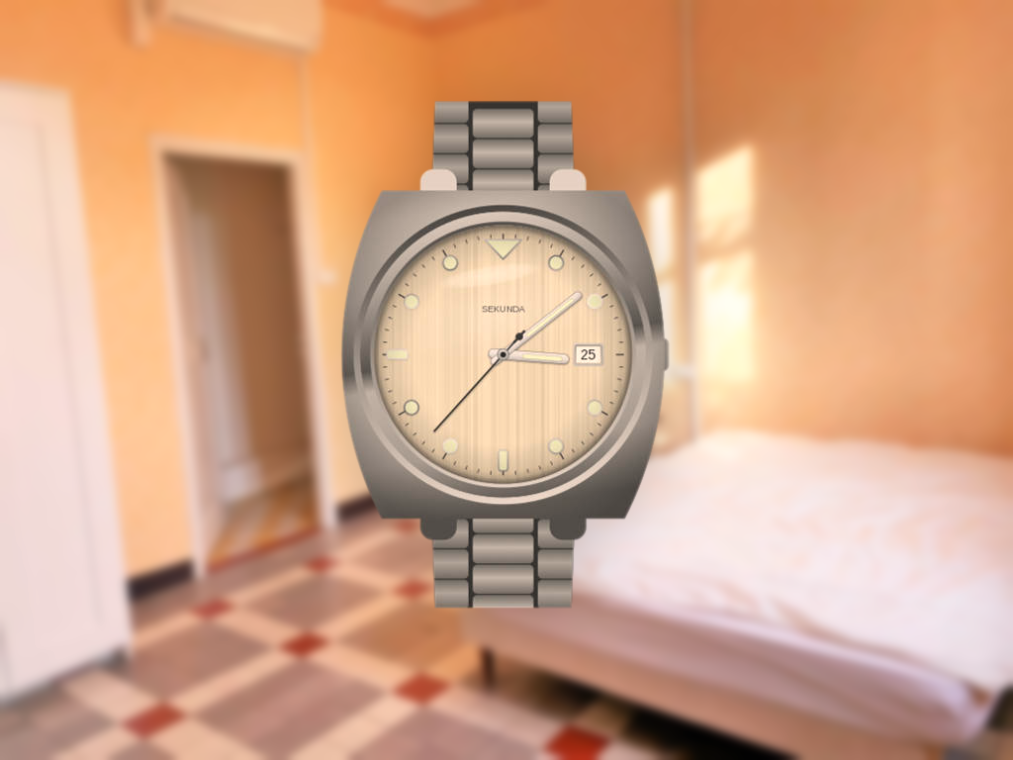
3:08:37
